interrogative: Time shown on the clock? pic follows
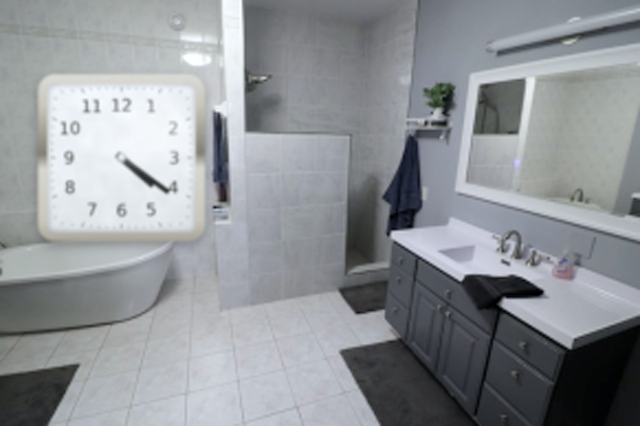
4:21
